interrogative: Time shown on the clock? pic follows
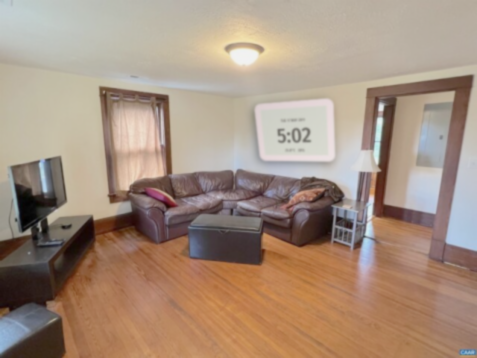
5:02
